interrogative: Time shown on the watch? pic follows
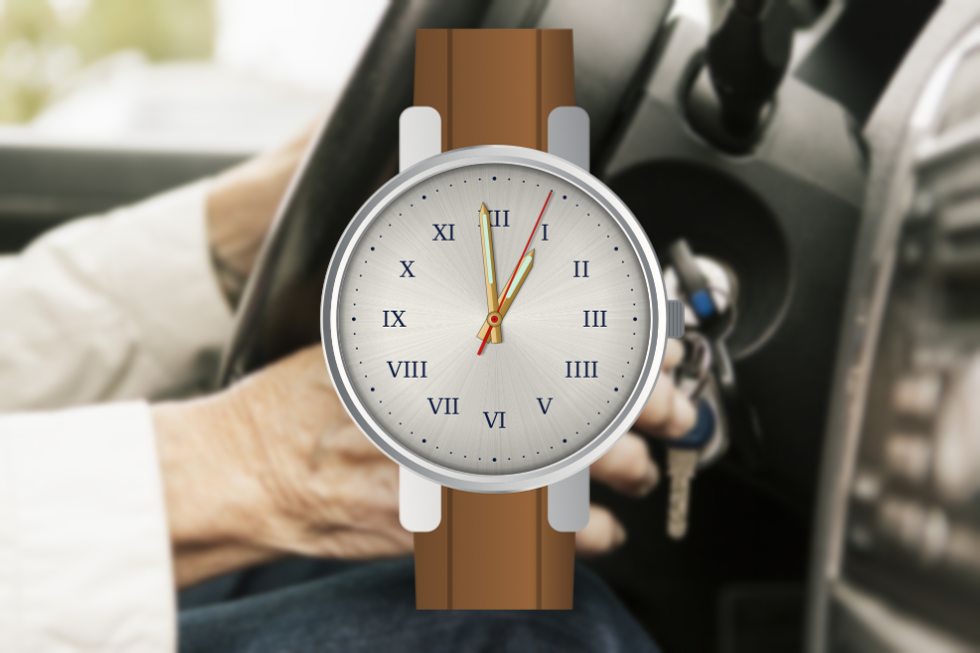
12:59:04
